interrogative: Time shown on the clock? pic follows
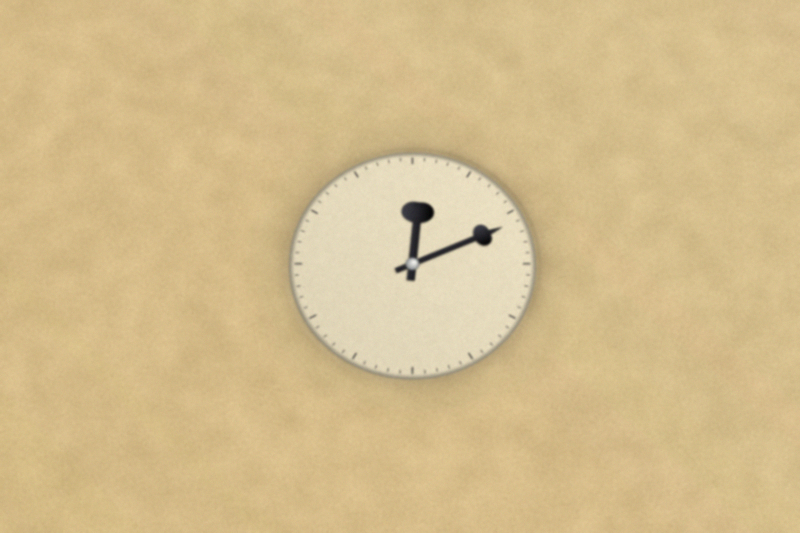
12:11
